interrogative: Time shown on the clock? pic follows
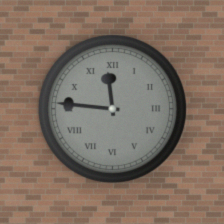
11:46
